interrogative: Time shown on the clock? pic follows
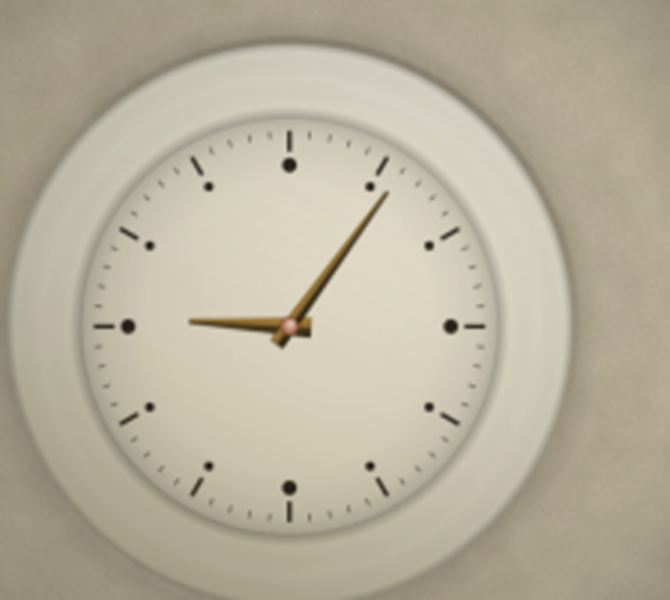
9:06
